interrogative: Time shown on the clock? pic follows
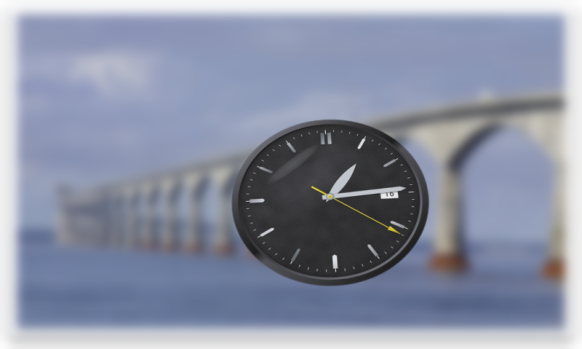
1:14:21
